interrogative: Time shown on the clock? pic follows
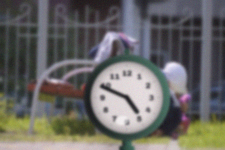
4:49
